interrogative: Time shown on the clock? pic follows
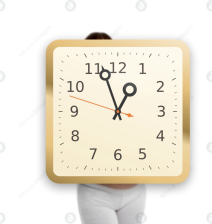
12:56:48
